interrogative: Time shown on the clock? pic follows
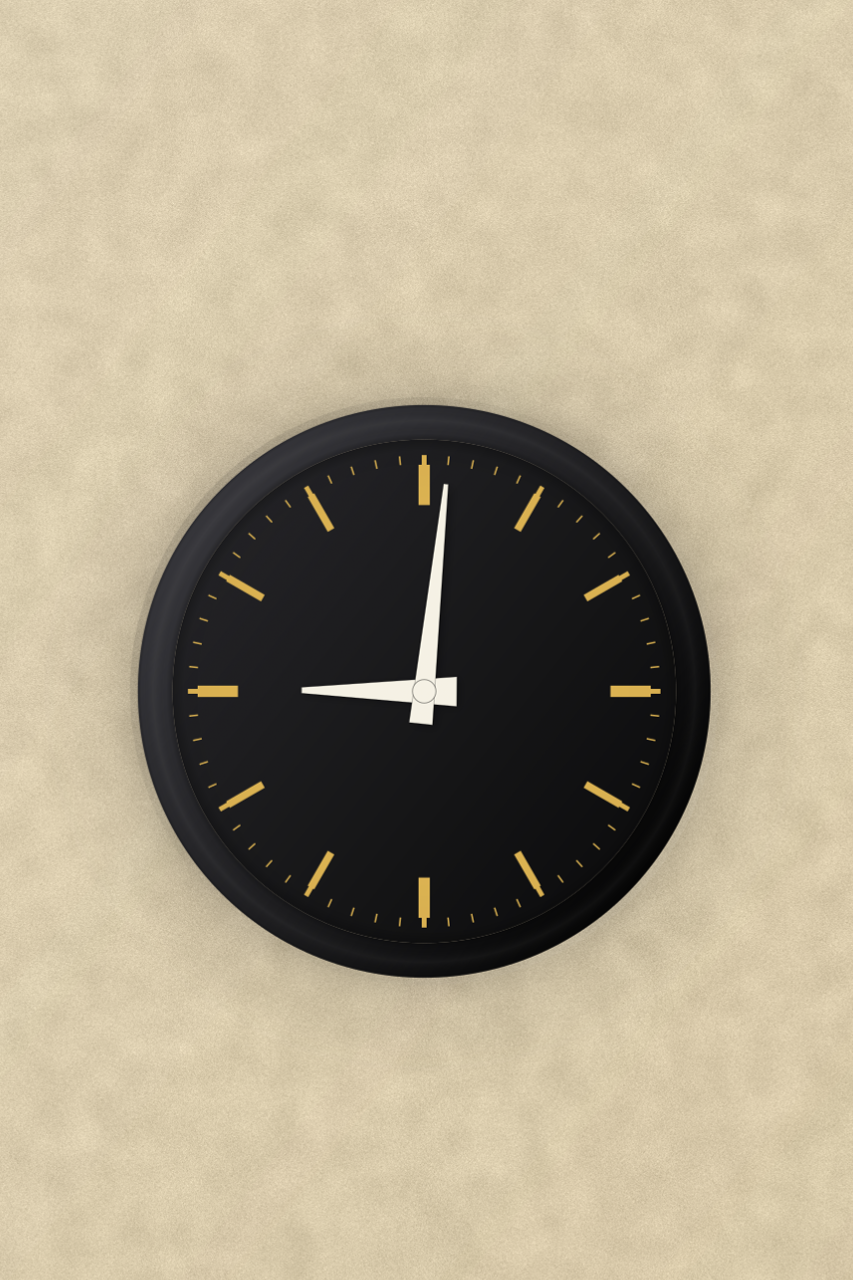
9:01
